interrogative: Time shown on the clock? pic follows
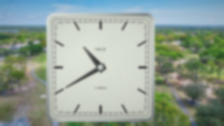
10:40
